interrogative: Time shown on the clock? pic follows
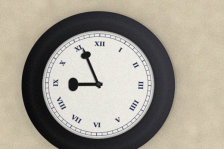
8:56
